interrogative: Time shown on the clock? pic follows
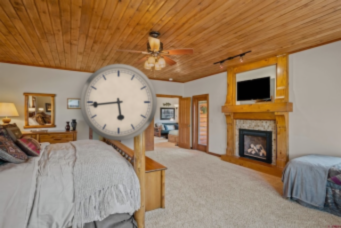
5:44
